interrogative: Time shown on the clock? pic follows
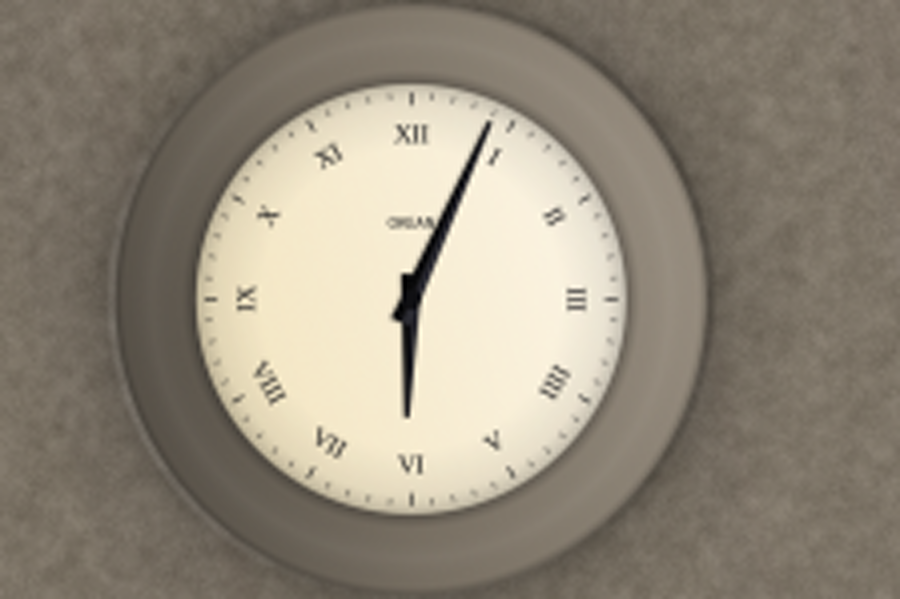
6:04
